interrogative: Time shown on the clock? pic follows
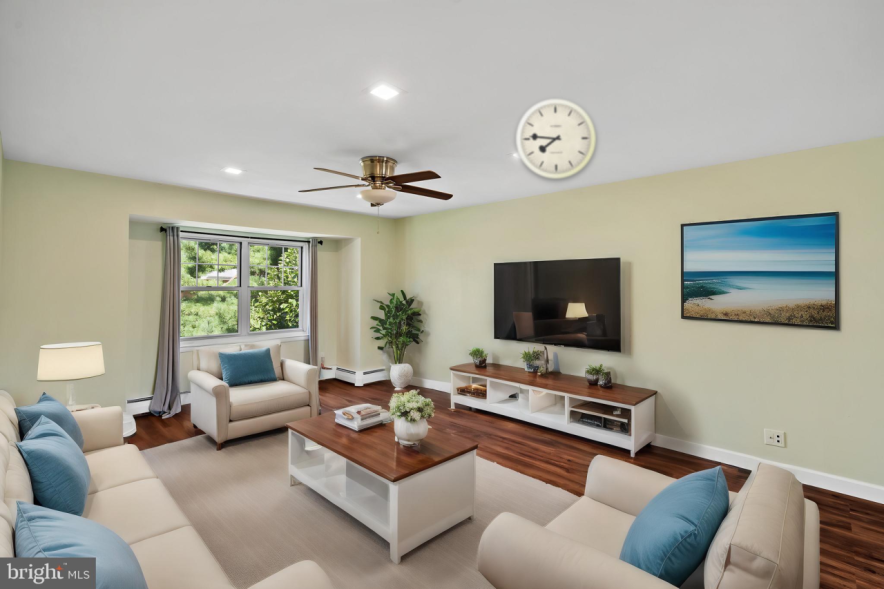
7:46
